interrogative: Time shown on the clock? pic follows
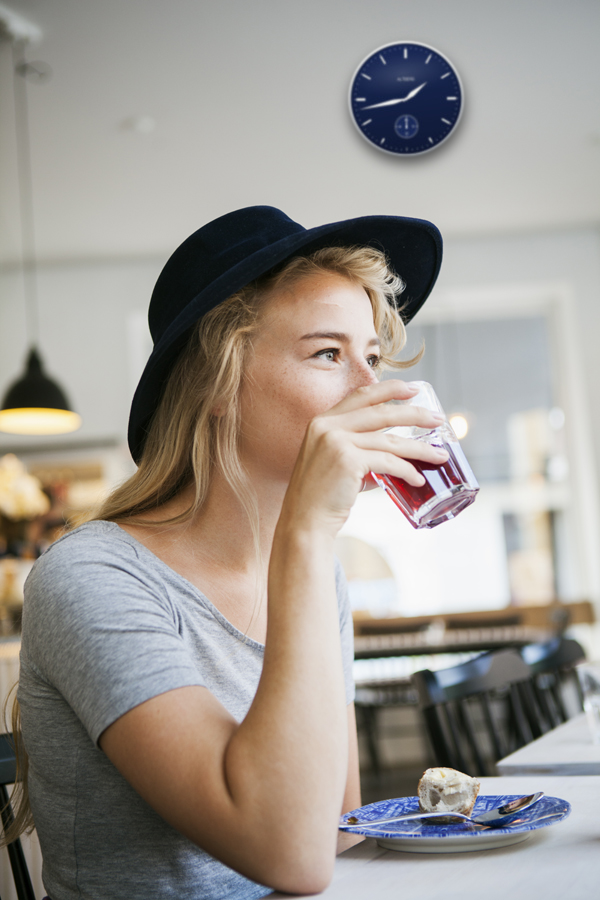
1:43
